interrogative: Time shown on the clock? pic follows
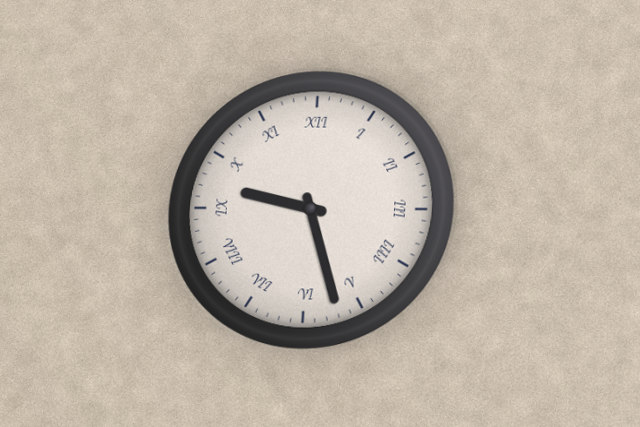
9:27
